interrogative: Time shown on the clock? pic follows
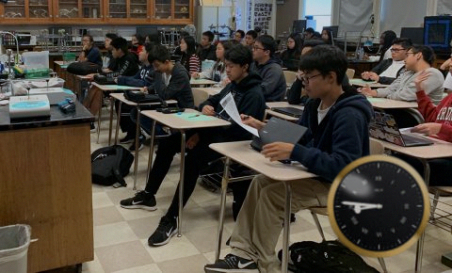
8:46
